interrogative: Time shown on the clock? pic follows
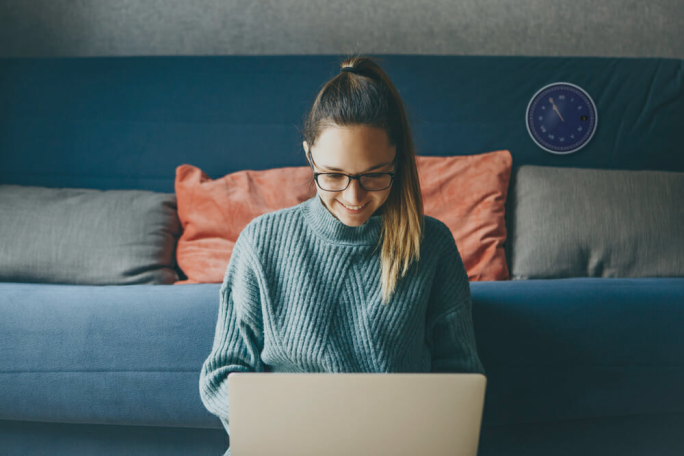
10:55
